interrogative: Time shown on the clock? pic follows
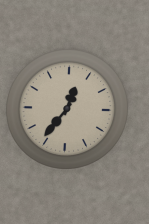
12:36
